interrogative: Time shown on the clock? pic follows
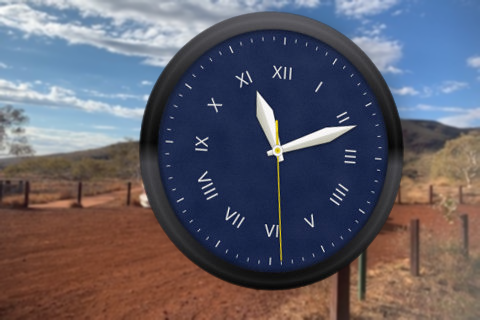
11:11:29
